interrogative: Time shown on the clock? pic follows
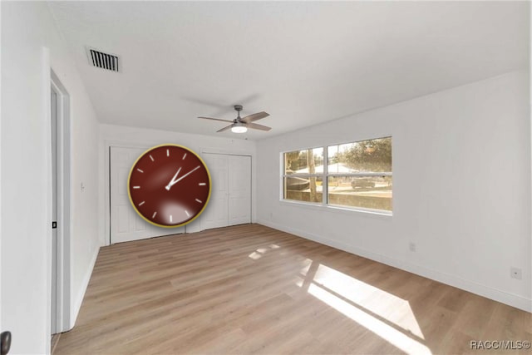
1:10
